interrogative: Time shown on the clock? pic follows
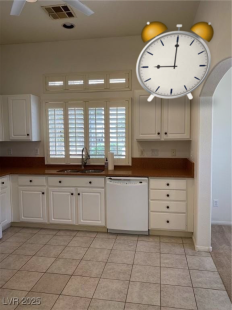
9:00
